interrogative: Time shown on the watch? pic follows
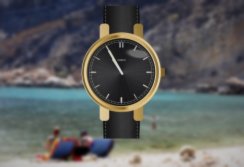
10:55
